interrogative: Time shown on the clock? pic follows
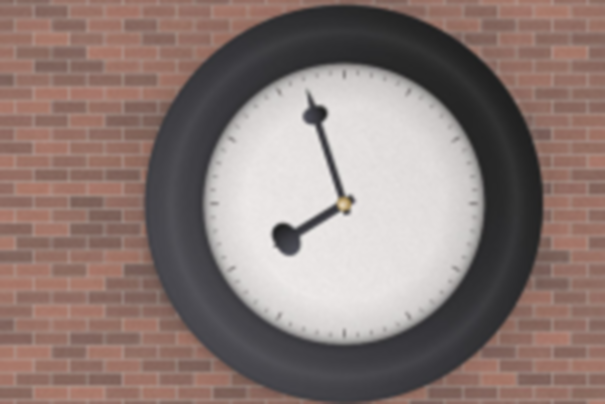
7:57
